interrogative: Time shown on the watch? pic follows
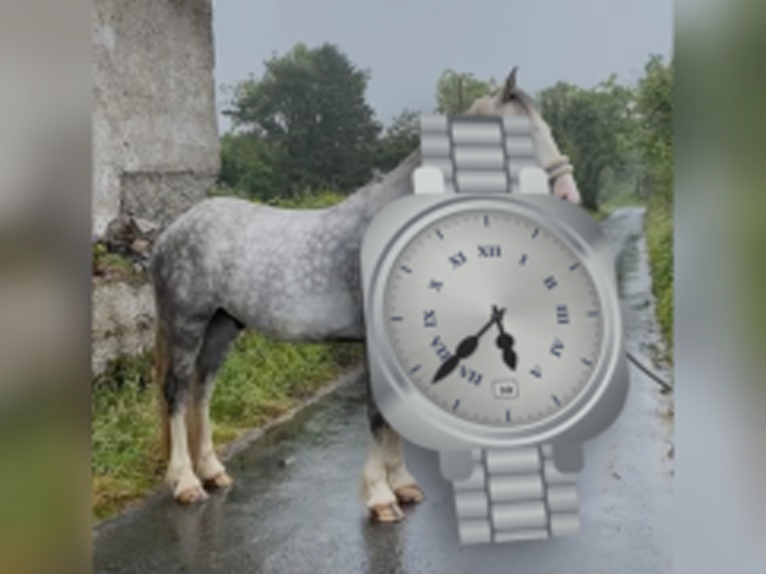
5:38
